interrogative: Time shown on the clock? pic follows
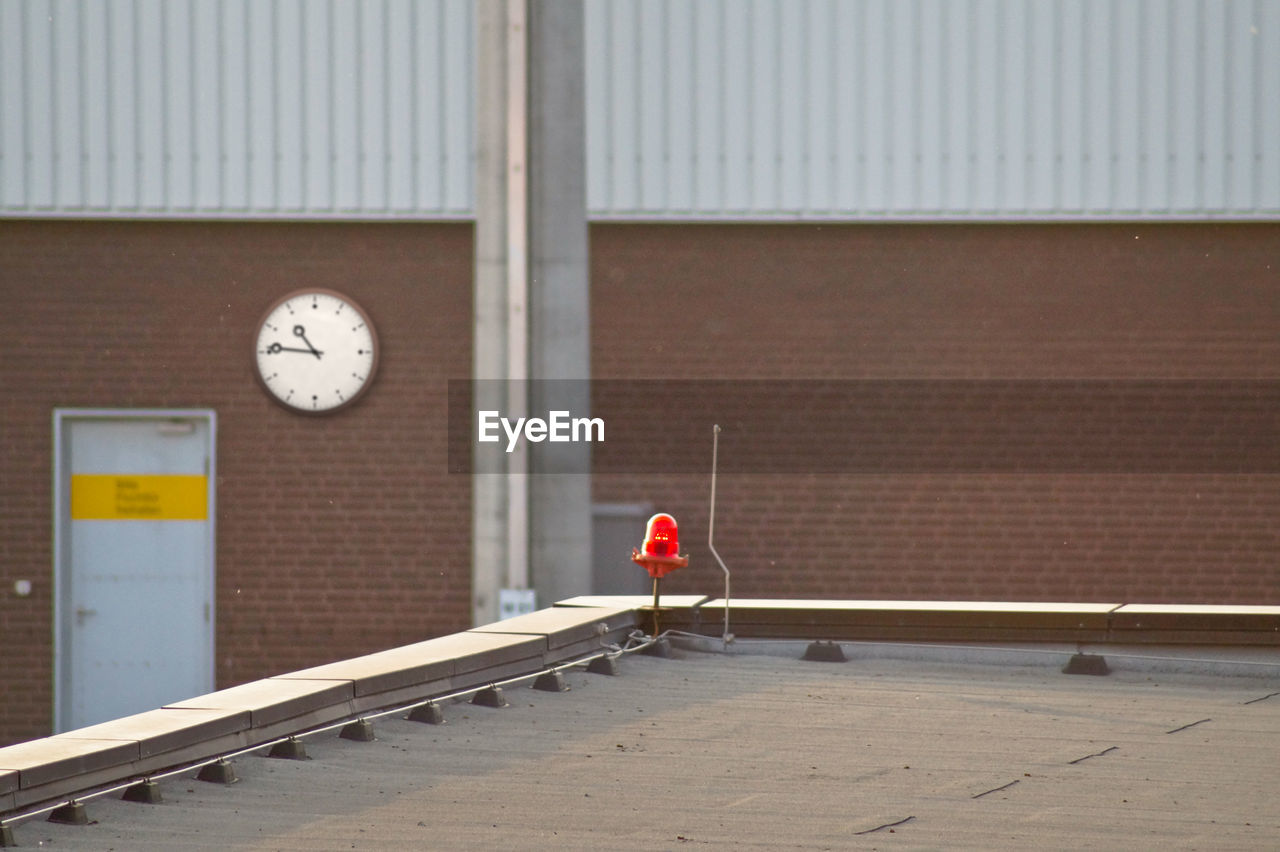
10:46
